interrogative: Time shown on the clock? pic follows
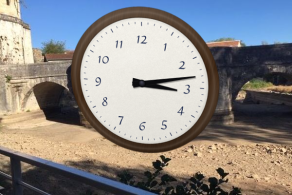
3:13
